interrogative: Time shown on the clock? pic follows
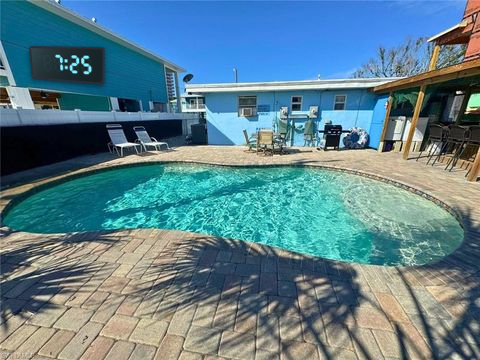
7:25
